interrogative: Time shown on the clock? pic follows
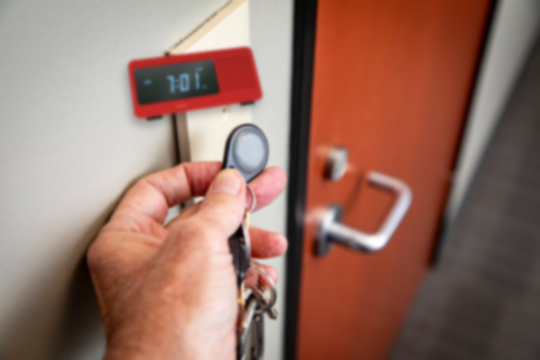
7:01
